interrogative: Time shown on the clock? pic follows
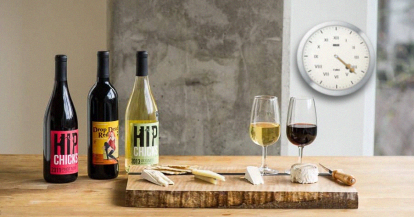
4:22
